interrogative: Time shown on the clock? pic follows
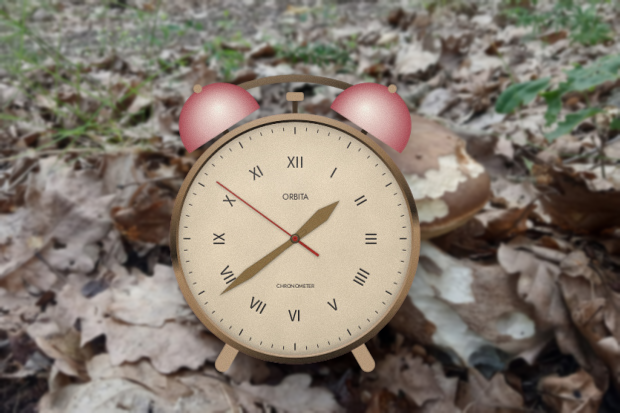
1:38:51
